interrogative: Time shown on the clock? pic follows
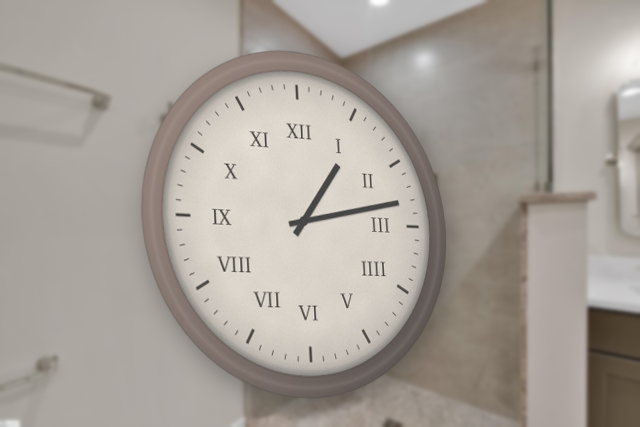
1:13
